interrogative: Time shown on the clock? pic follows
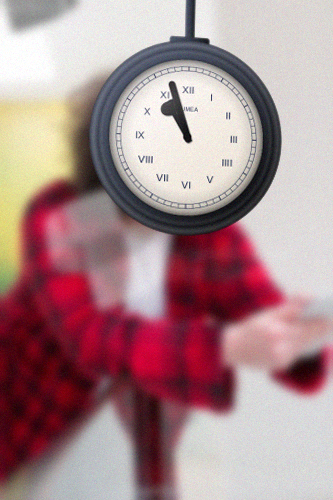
10:57
